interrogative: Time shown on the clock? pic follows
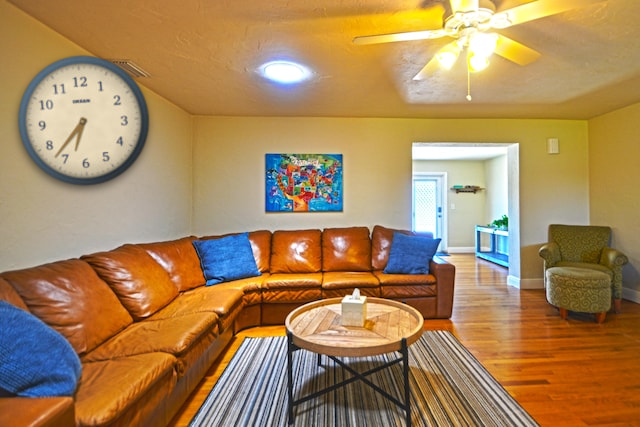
6:37
